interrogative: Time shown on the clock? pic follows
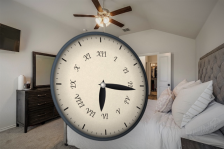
6:16
